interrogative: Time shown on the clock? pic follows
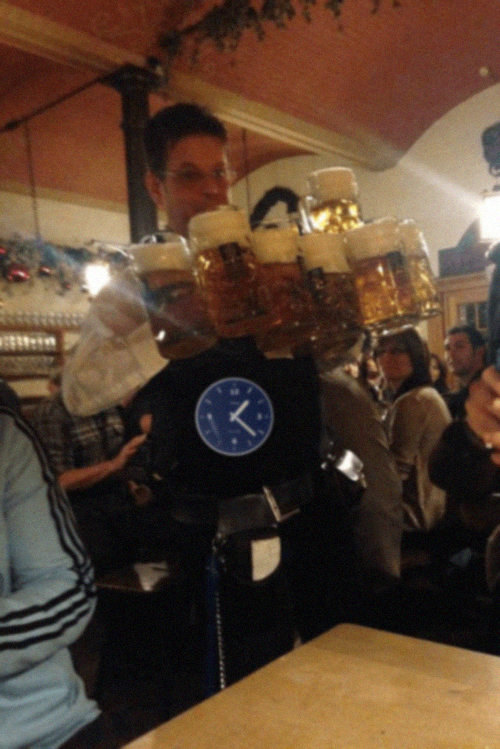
1:22
